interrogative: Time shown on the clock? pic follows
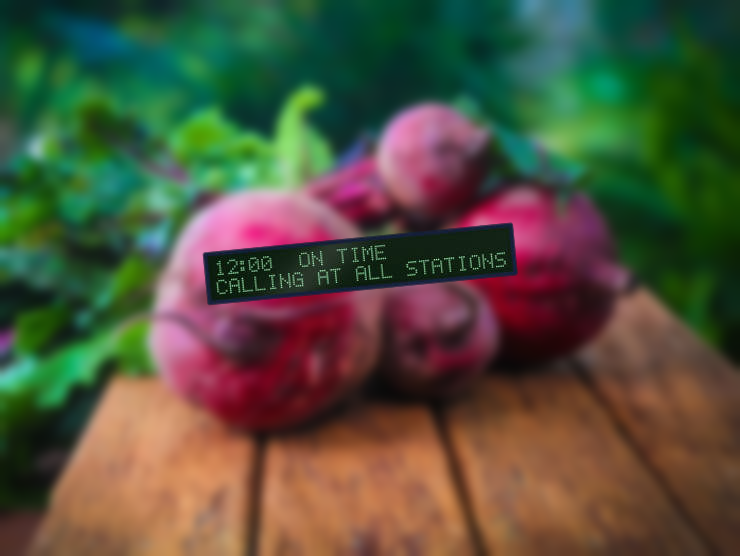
12:00
